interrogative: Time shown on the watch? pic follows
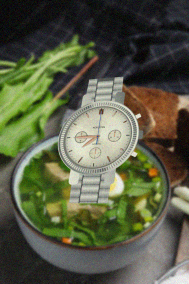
7:45
